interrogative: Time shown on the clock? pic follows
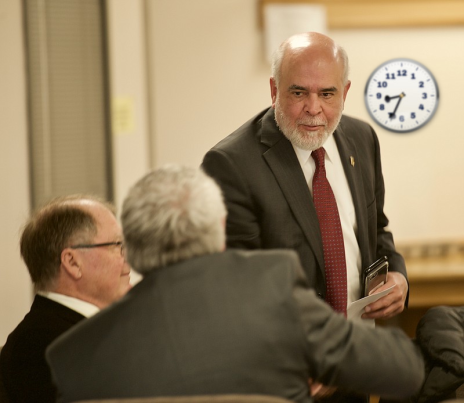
8:34
